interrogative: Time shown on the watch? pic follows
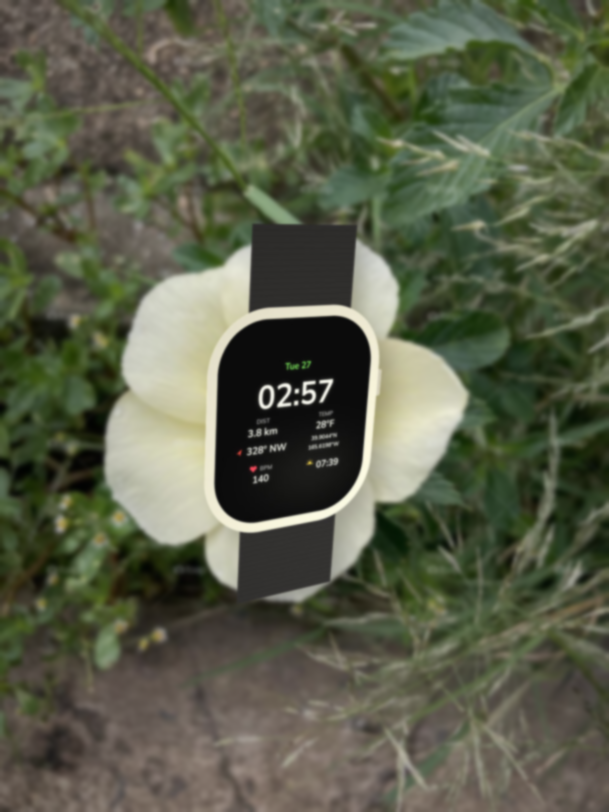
2:57
